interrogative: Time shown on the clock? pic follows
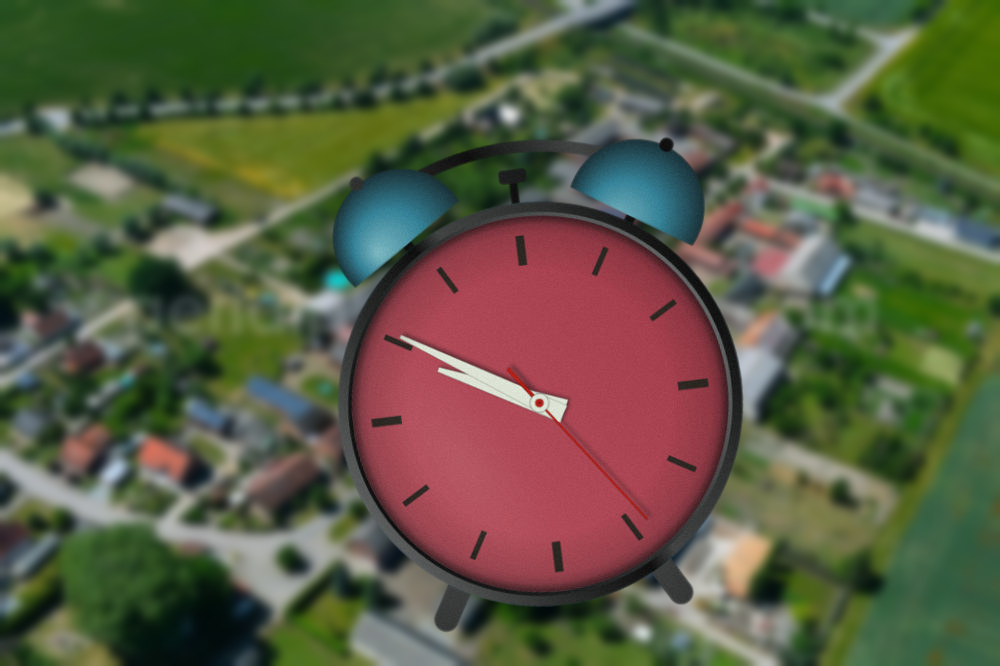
9:50:24
